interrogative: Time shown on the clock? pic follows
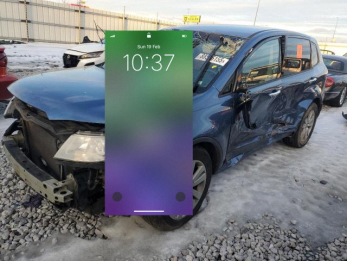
10:37
